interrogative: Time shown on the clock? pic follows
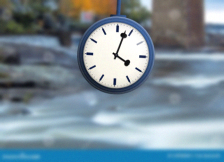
4:03
